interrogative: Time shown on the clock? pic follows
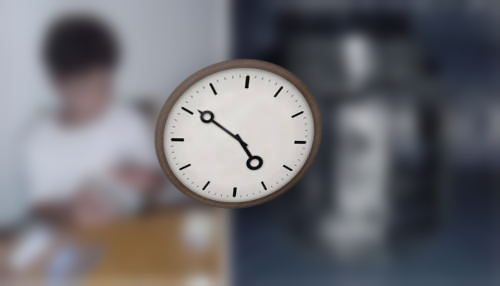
4:51
